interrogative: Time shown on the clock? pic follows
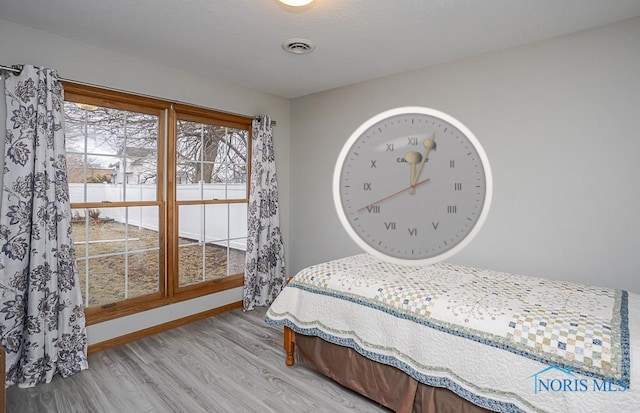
12:03:41
